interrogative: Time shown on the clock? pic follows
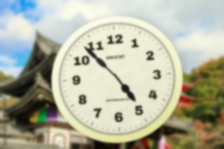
4:53
